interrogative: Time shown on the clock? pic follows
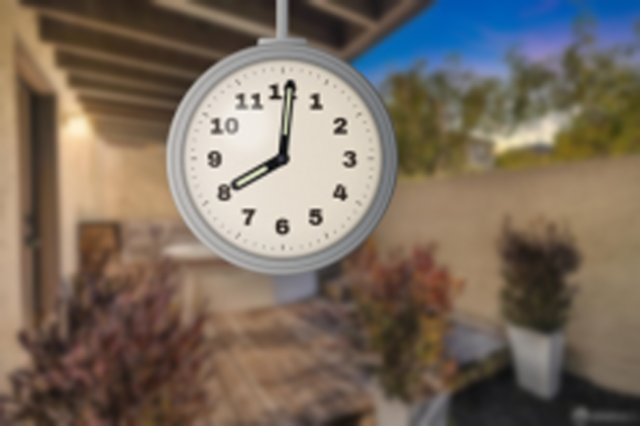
8:01
